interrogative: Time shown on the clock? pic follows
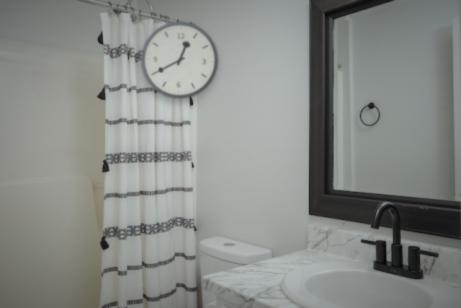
12:40
